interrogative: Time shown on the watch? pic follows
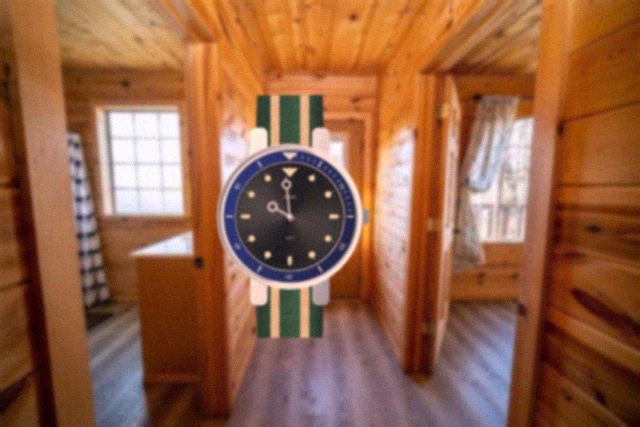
9:59
